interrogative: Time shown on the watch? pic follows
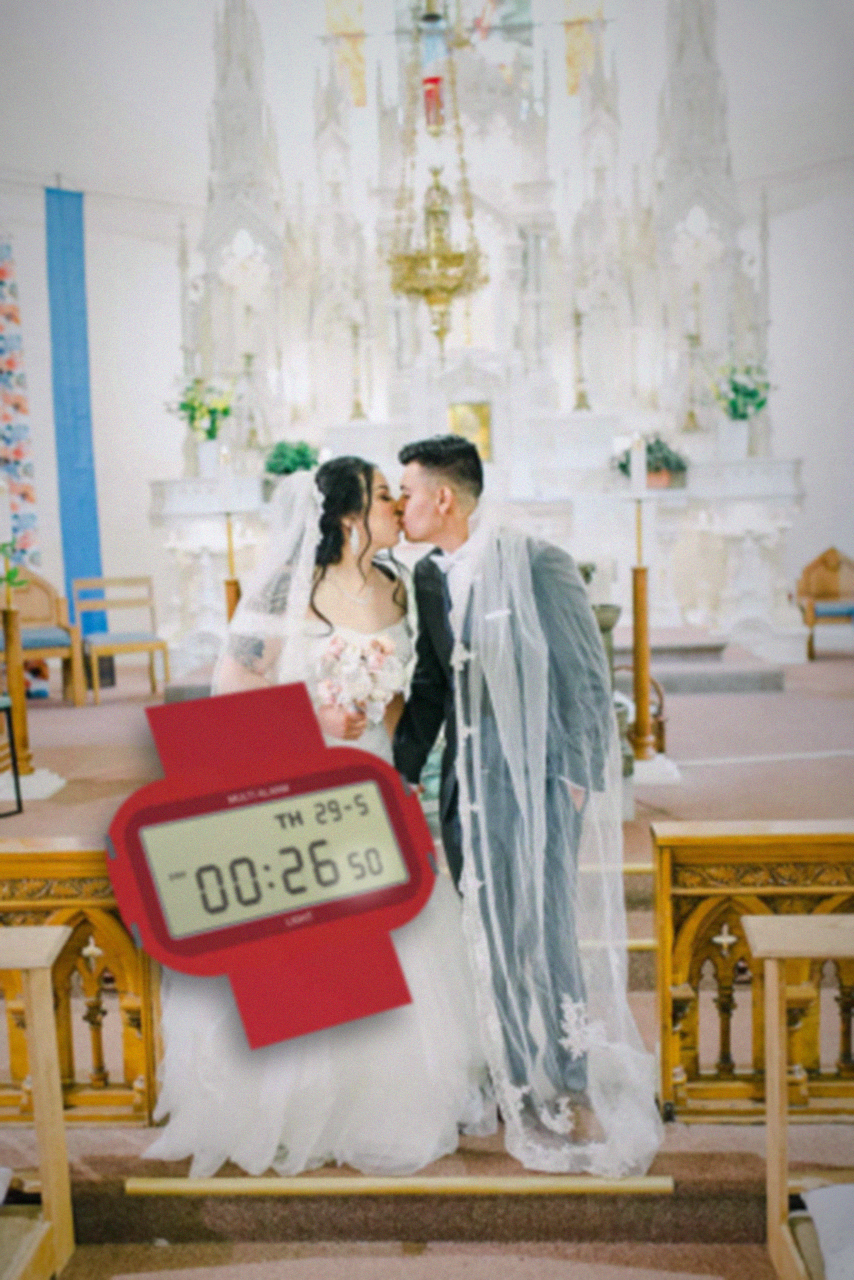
0:26:50
